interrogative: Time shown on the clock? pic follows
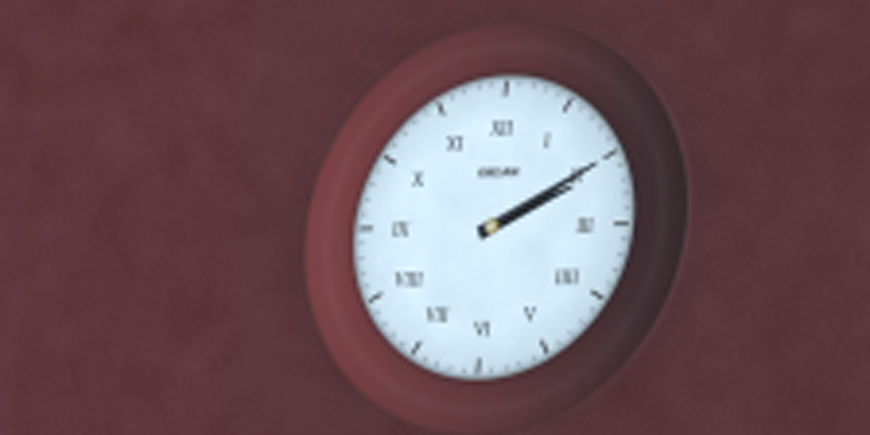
2:10
